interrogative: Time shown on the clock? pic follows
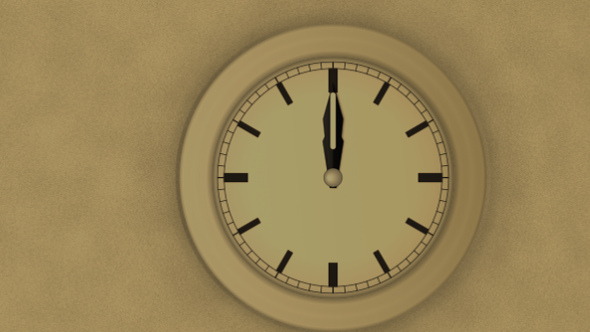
12:00
